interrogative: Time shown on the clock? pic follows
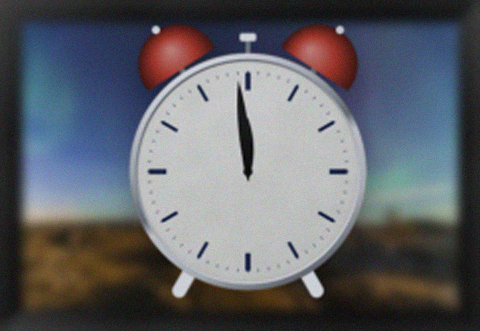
11:59
